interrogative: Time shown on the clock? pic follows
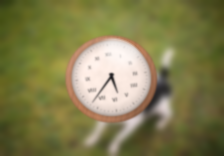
5:37
